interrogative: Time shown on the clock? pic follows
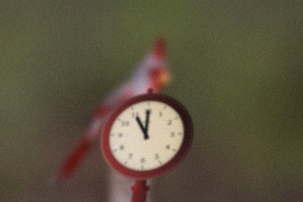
11:00
